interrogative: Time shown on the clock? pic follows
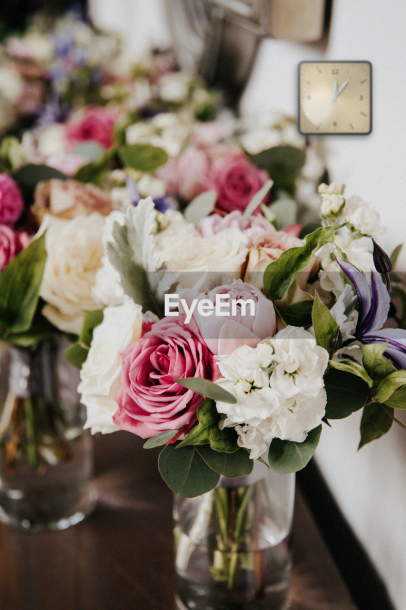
12:06
